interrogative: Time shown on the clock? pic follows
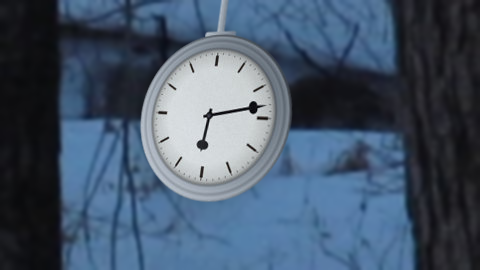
6:13
